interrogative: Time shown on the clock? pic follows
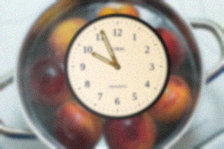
9:56
